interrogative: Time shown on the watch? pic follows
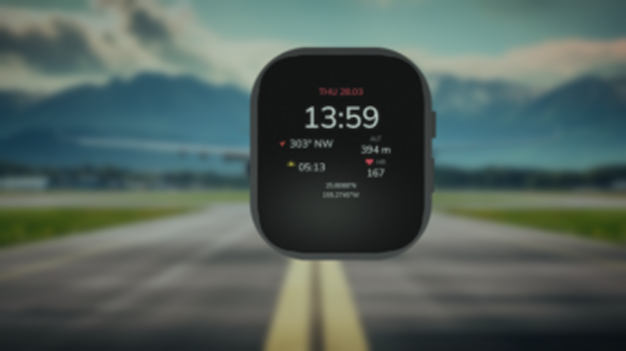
13:59
